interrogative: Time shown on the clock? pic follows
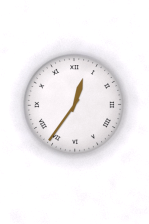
12:36
